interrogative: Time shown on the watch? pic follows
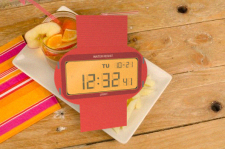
12:32:41
